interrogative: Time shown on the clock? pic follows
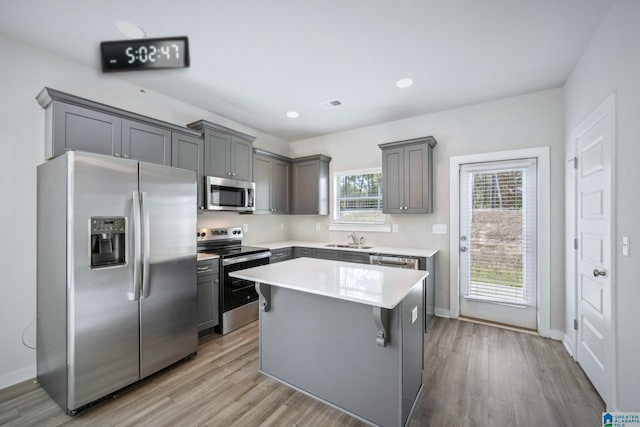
5:02:47
